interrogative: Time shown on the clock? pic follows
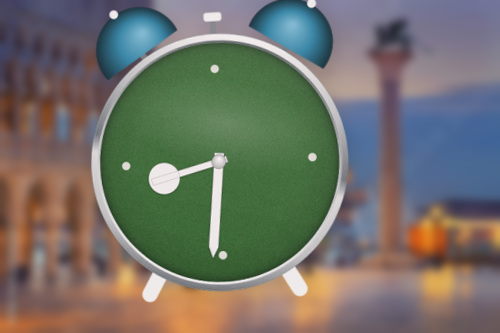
8:31
